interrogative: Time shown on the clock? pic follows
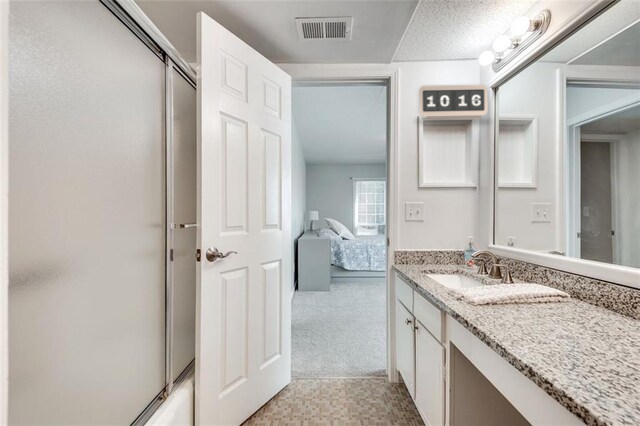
10:16
